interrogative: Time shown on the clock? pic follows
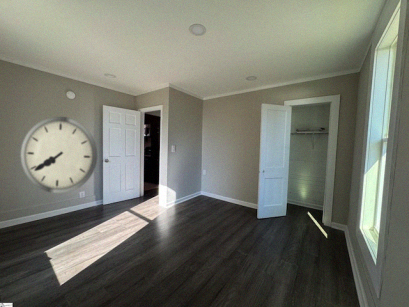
7:39
